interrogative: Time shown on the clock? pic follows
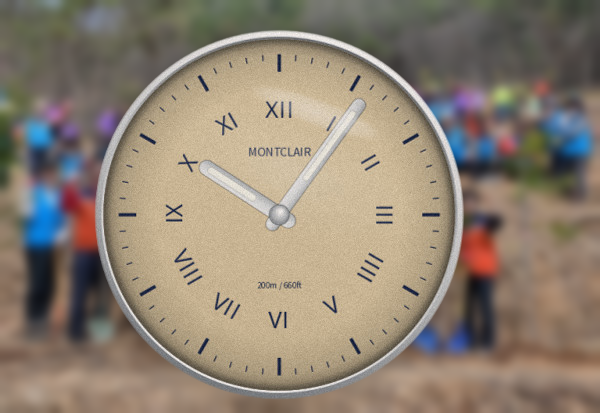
10:06
